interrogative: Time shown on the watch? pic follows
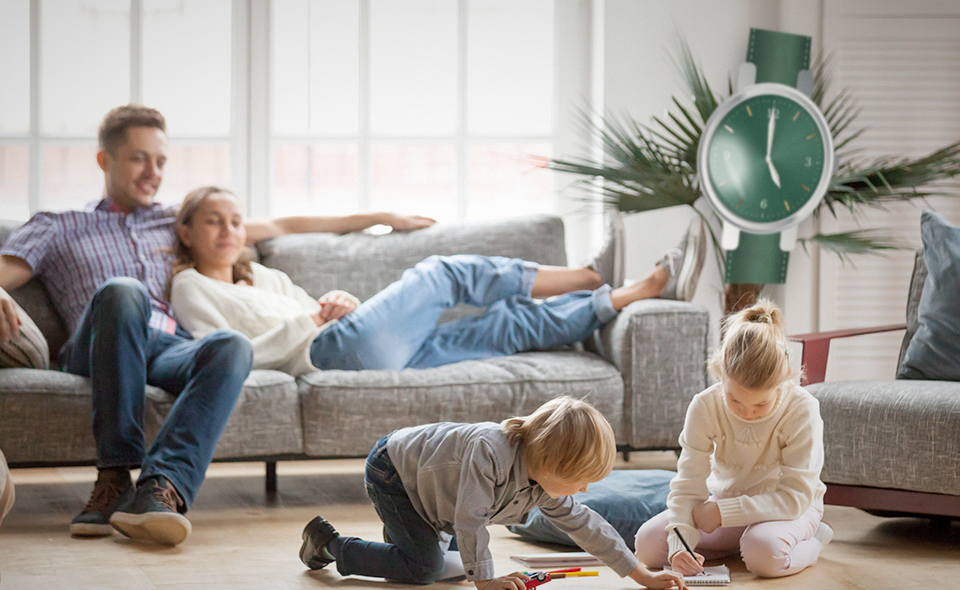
5:00
